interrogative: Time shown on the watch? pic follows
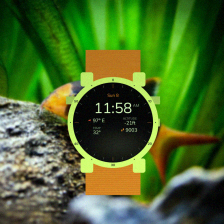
11:58
